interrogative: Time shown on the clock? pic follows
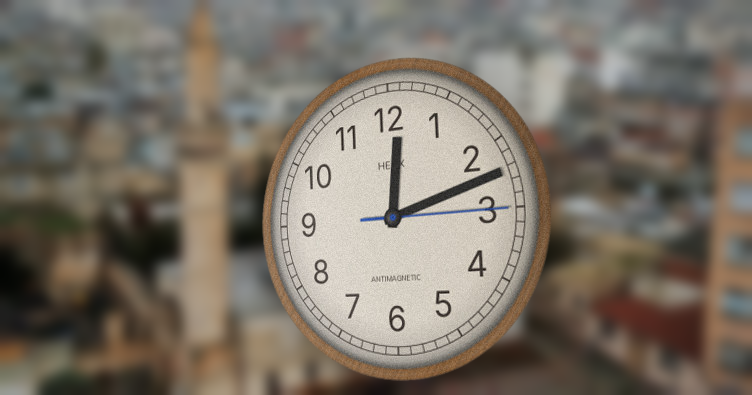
12:12:15
